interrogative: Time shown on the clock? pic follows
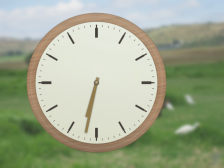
6:32
